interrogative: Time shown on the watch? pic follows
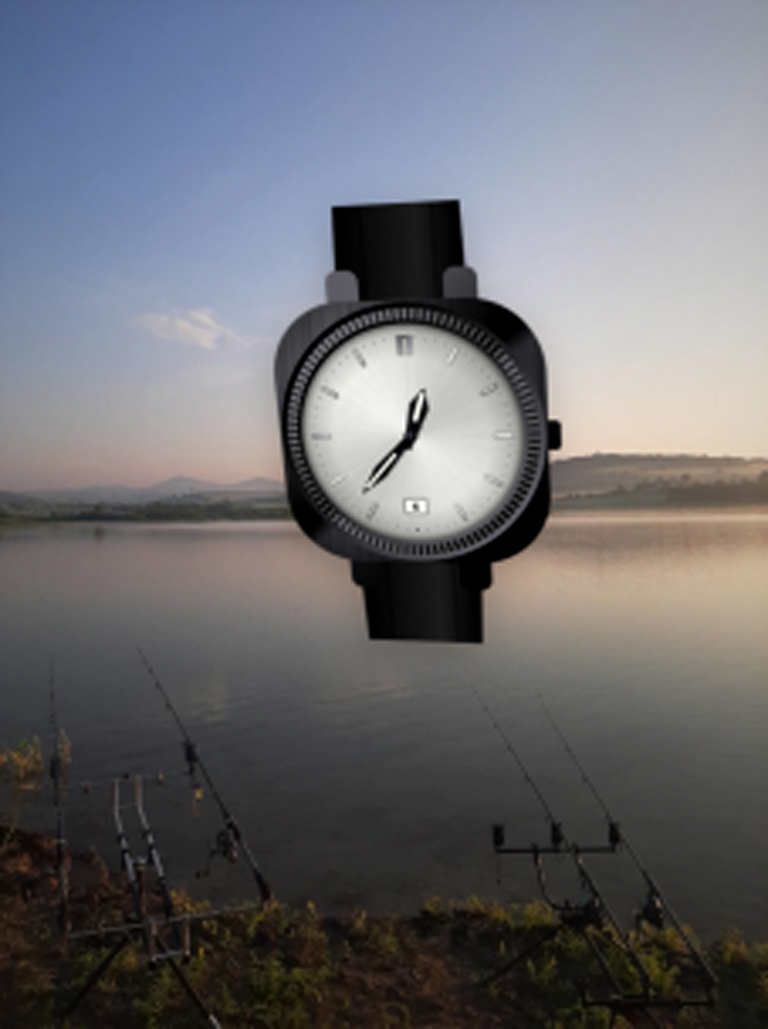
12:37
